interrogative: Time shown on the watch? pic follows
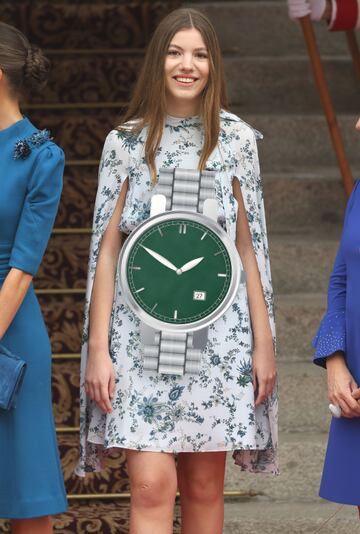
1:50
